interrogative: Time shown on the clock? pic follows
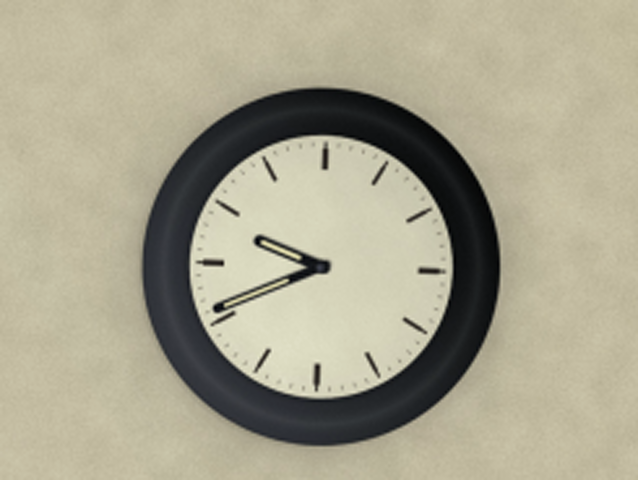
9:41
